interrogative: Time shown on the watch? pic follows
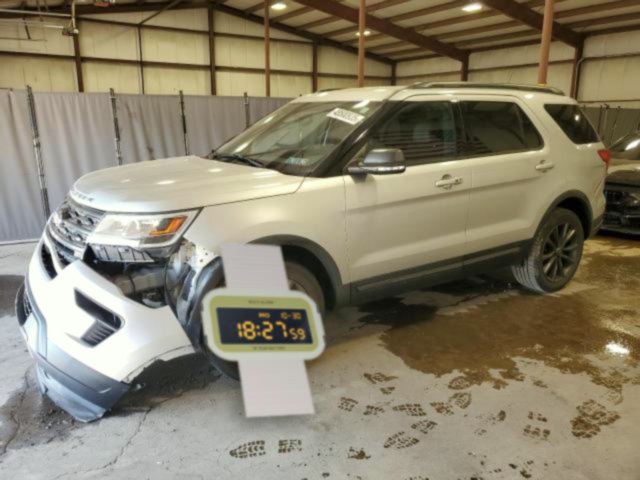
18:27
